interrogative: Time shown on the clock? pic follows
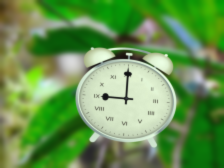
9:00
